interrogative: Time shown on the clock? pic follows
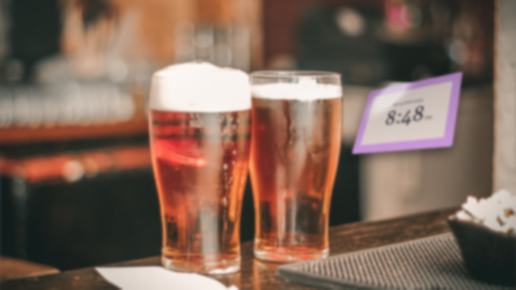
8:48
